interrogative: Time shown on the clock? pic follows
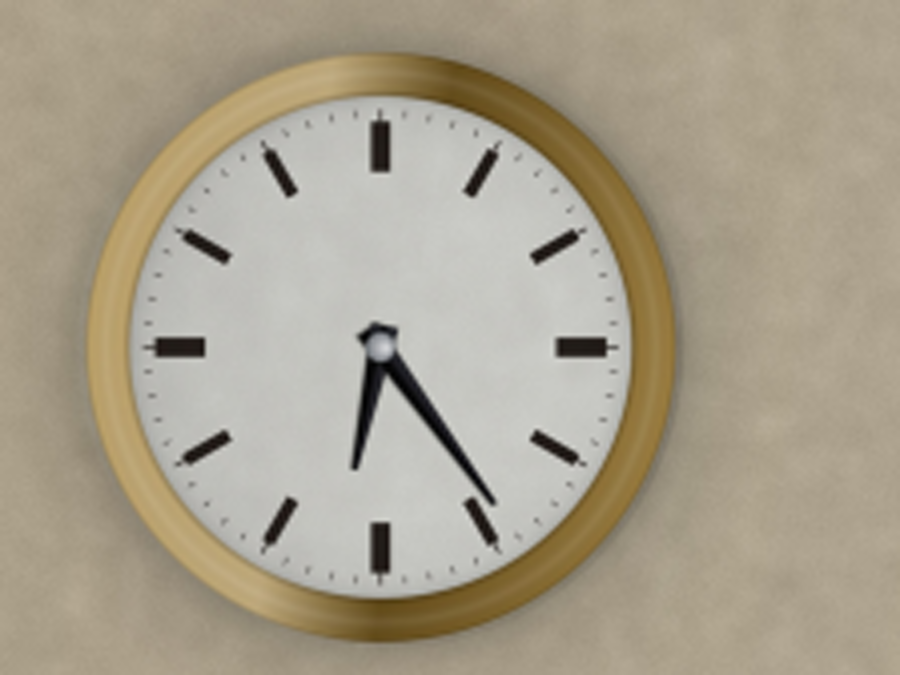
6:24
